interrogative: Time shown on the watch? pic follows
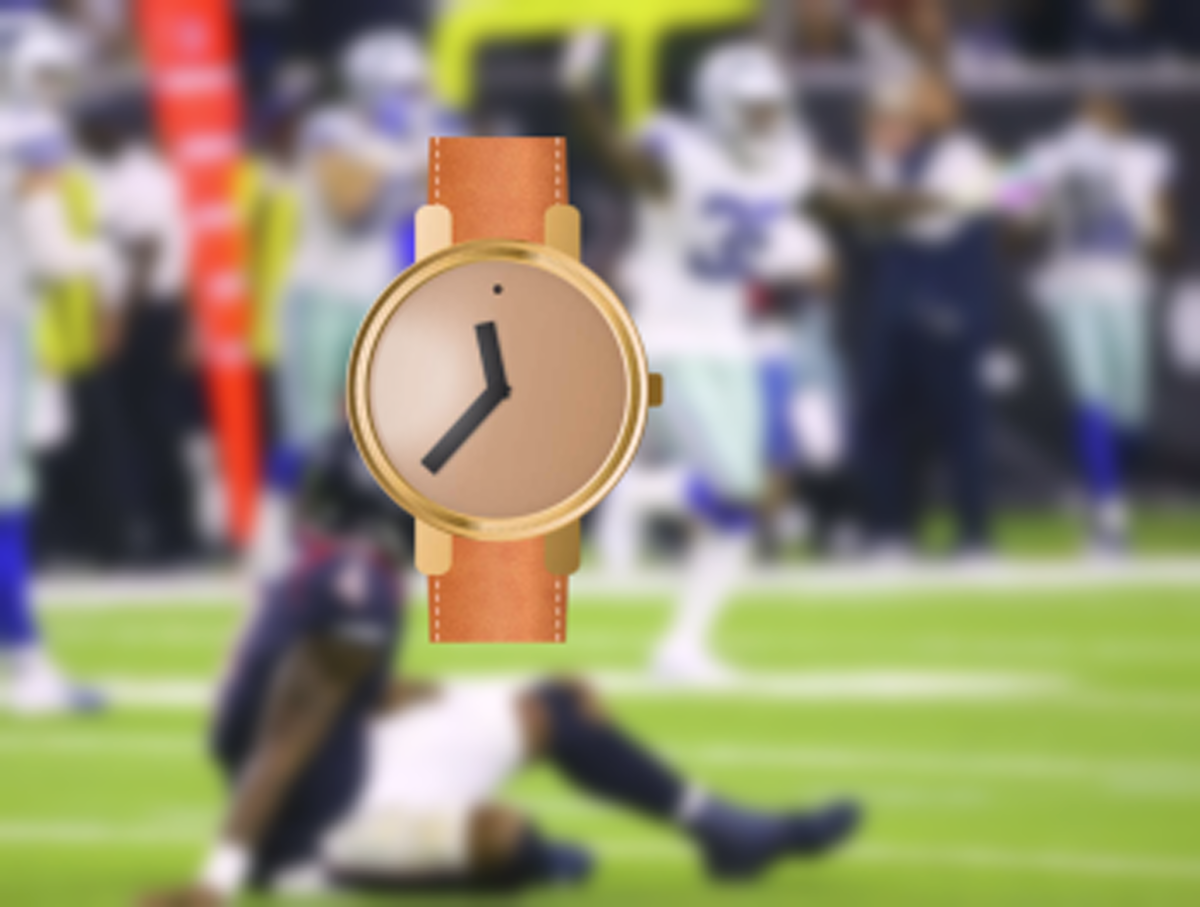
11:37
